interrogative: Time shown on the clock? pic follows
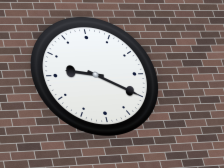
9:20
